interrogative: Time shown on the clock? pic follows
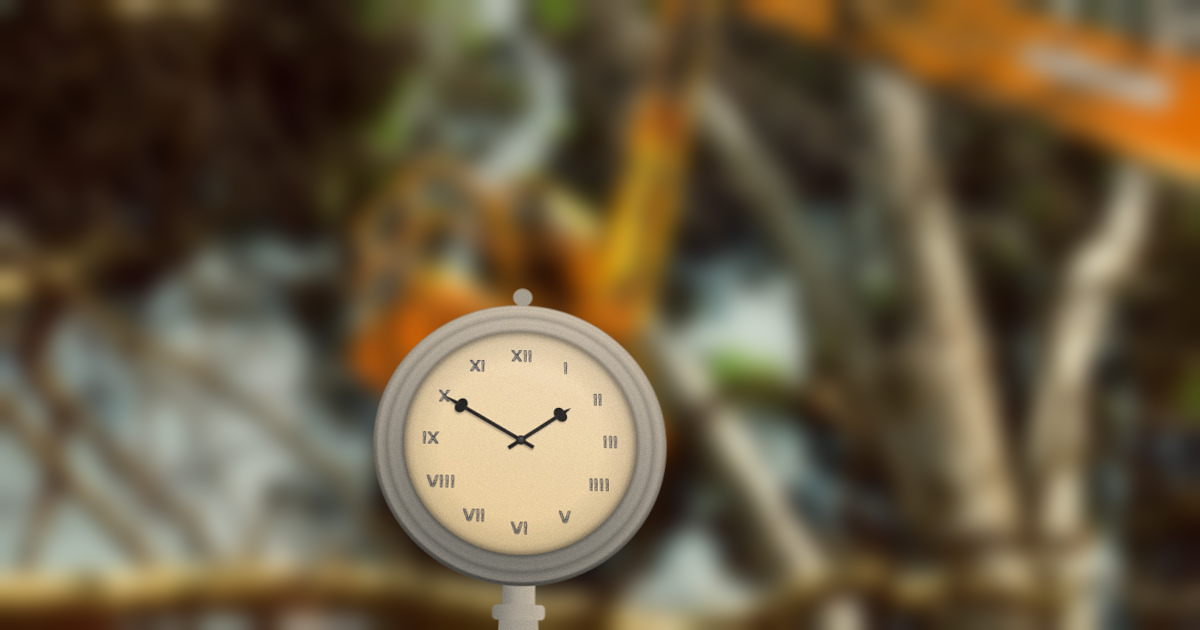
1:50
